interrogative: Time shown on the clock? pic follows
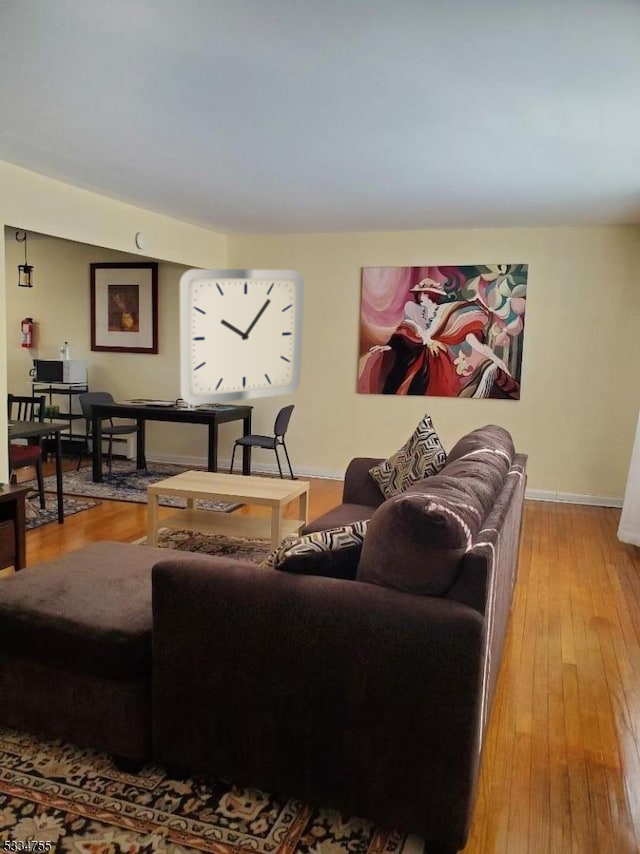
10:06
